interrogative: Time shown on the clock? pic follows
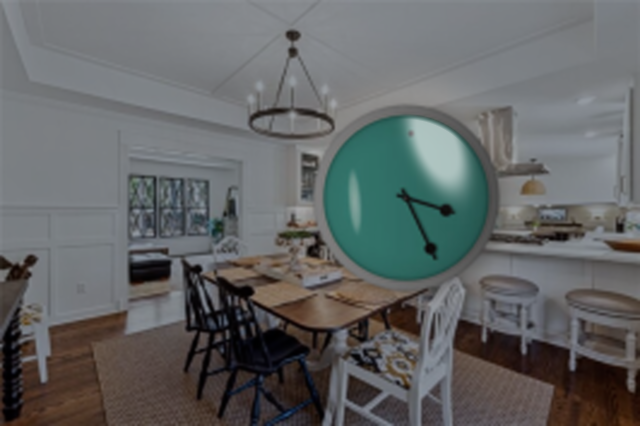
3:25
